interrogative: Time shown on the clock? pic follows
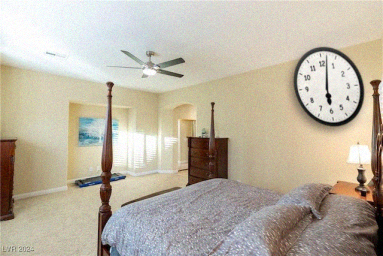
6:02
